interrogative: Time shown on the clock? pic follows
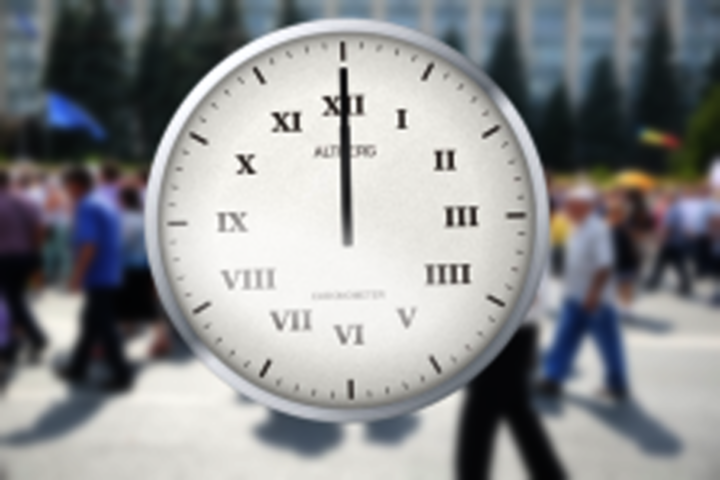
12:00
